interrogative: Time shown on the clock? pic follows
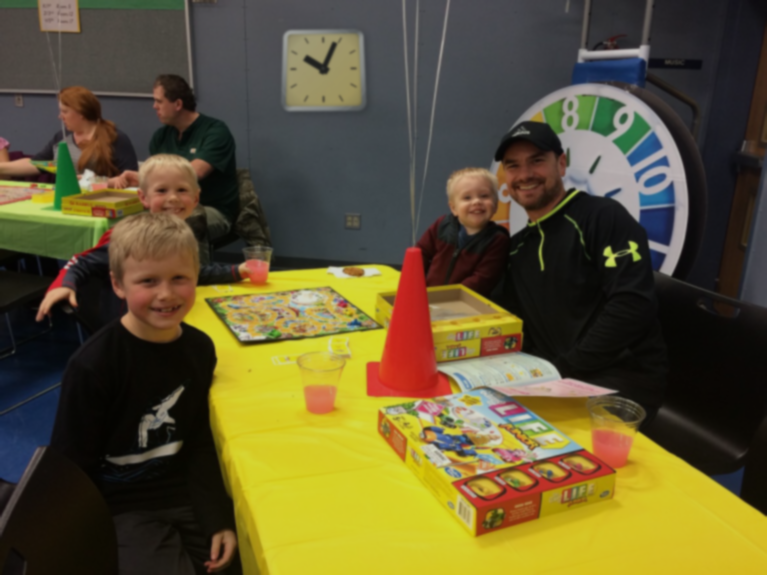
10:04
